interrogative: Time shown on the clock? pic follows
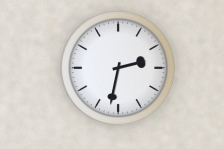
2:32
